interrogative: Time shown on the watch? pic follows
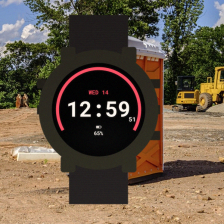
12:59
